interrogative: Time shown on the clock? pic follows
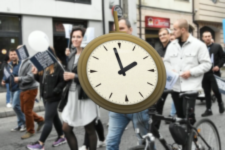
1:58
